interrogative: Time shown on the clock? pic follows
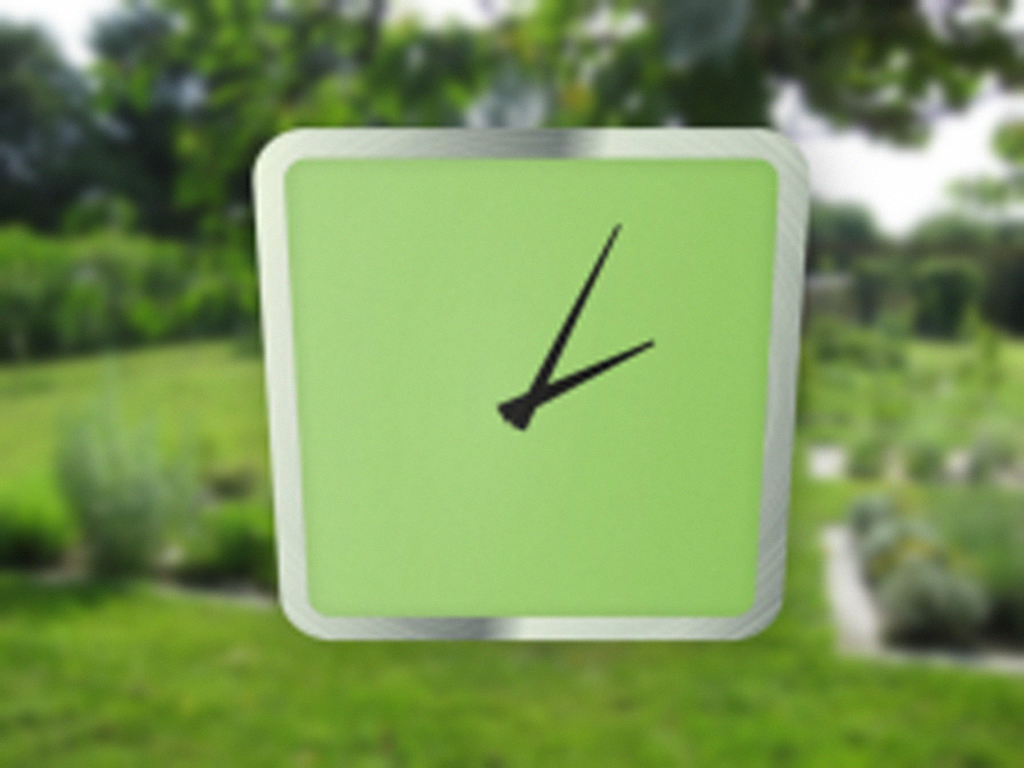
2:04
